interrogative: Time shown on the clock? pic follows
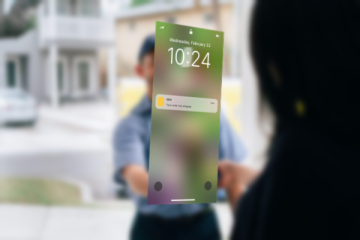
10:24
